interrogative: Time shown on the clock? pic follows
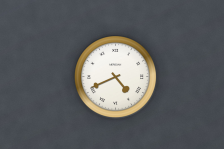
4:41
